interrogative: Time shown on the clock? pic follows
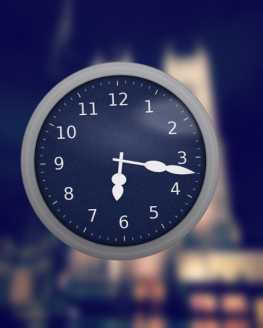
6:17
